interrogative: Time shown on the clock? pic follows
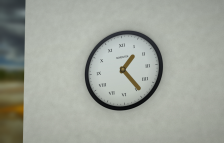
1:24
